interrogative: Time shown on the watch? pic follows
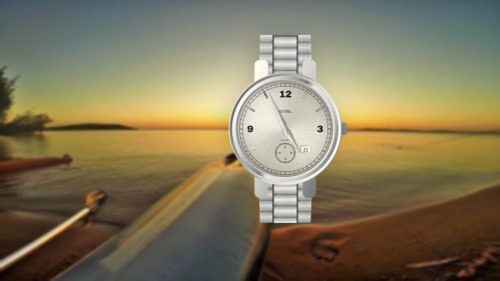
4:56
